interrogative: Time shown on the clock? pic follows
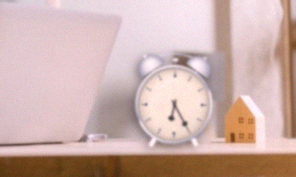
6:25
